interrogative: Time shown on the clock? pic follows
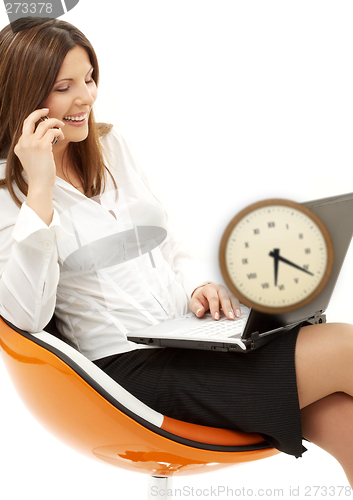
6:21
